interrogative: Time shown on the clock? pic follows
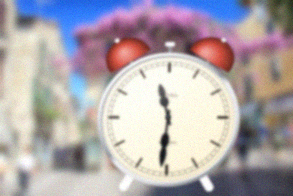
11:31
